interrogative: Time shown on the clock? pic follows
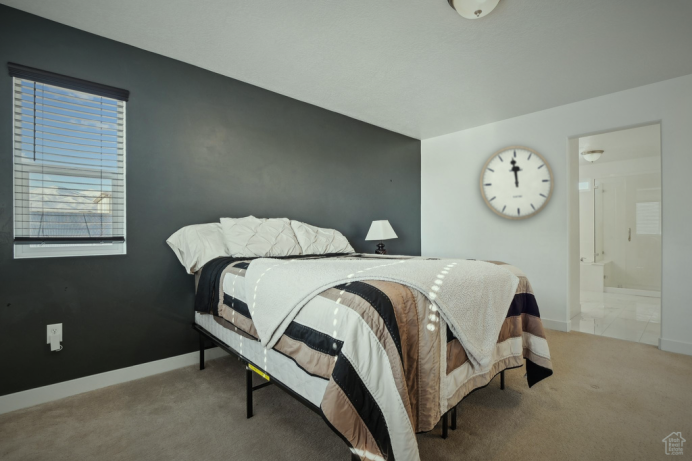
11:59
